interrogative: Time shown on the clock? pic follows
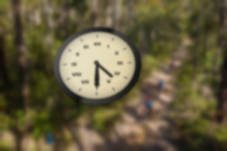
4:30
